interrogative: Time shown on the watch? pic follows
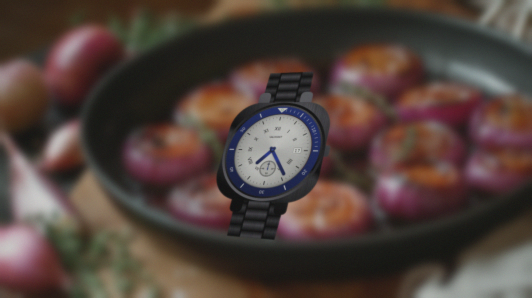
7:24
